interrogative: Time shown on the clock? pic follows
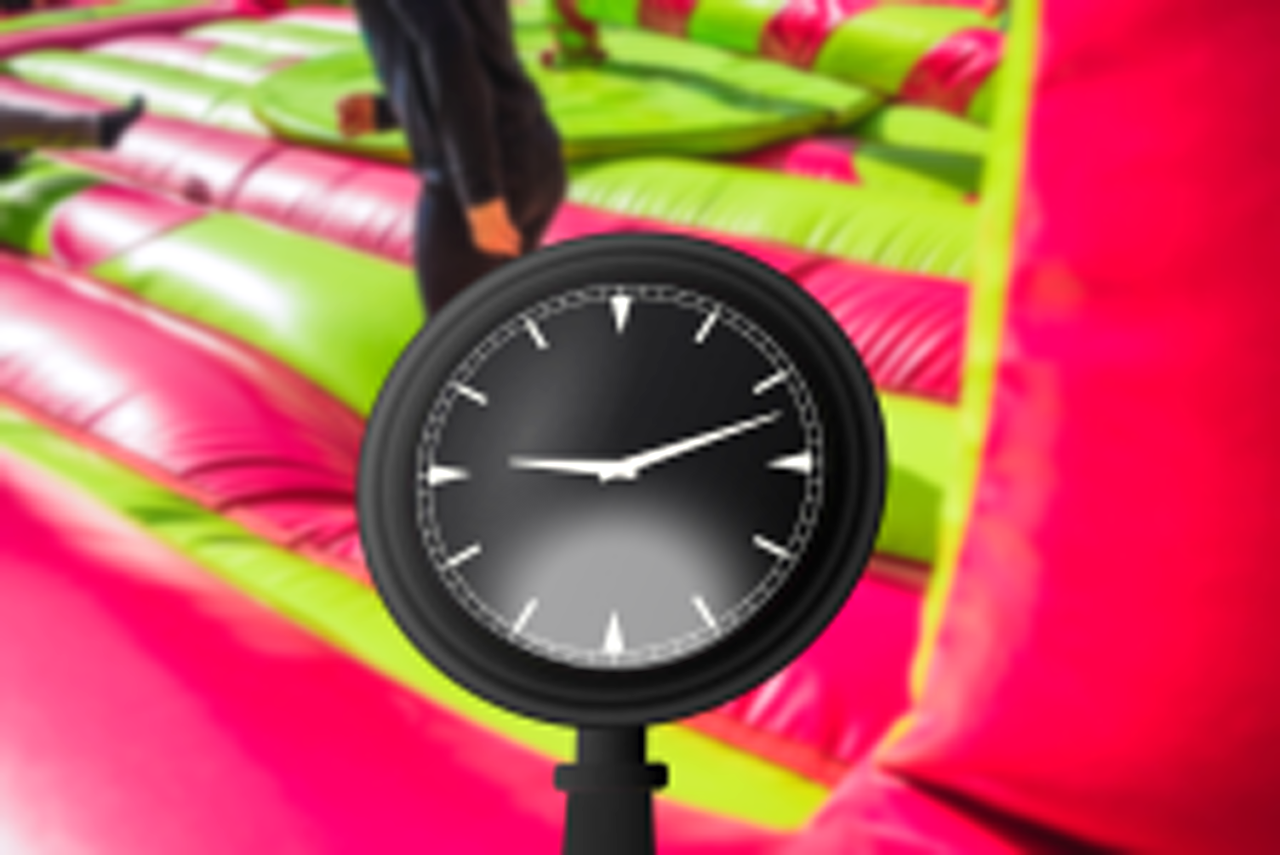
9:12
